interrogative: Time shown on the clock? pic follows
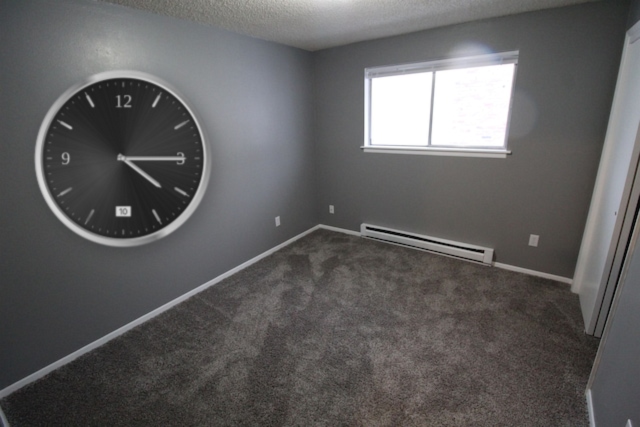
4:15
